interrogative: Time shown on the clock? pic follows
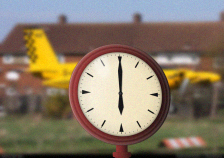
6:00
